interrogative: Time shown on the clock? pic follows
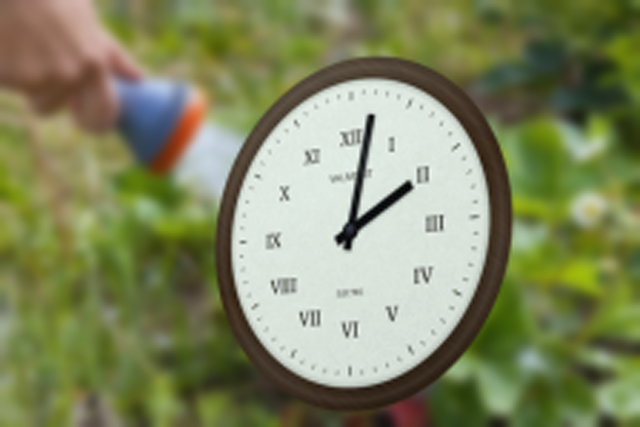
2:02
